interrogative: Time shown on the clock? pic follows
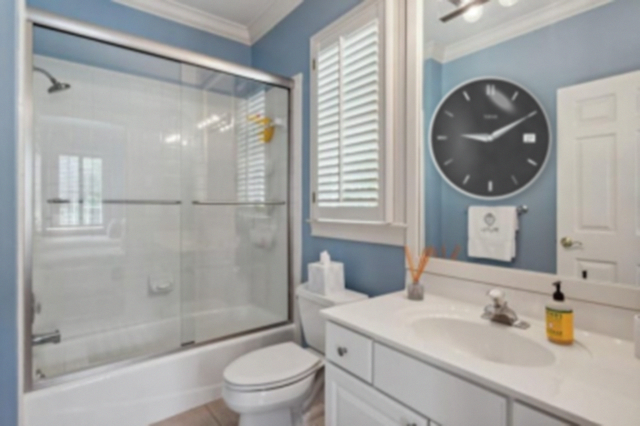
9:10
